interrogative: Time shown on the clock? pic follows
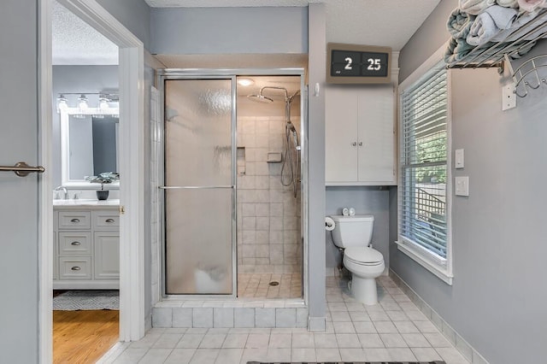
2:25
